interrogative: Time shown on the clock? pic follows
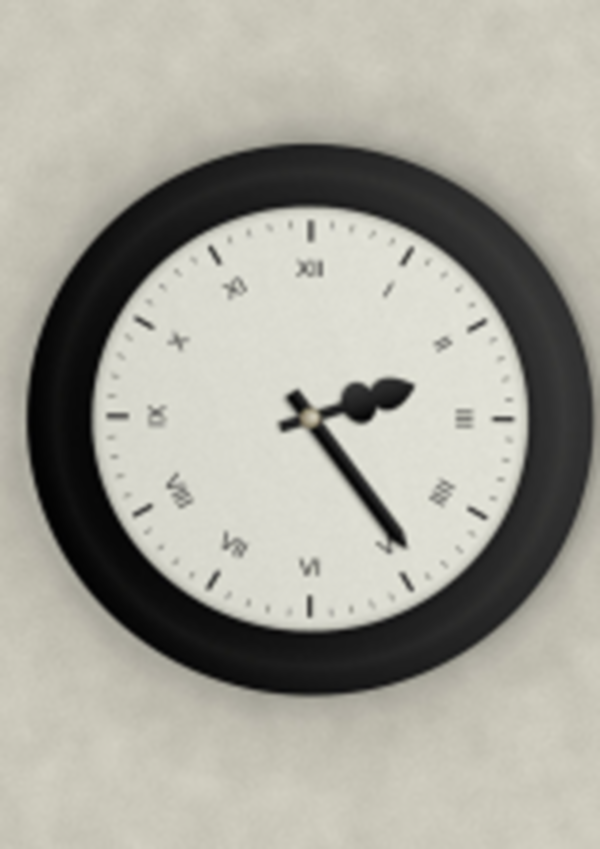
2:24
